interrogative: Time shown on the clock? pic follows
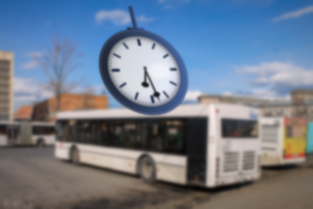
6:28
